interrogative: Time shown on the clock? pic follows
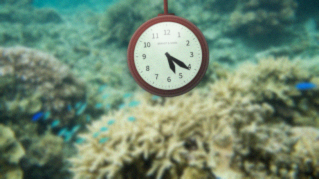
5:21
